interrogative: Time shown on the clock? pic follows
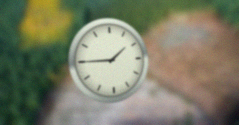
1:45
